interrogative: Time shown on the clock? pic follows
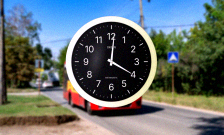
4:01
